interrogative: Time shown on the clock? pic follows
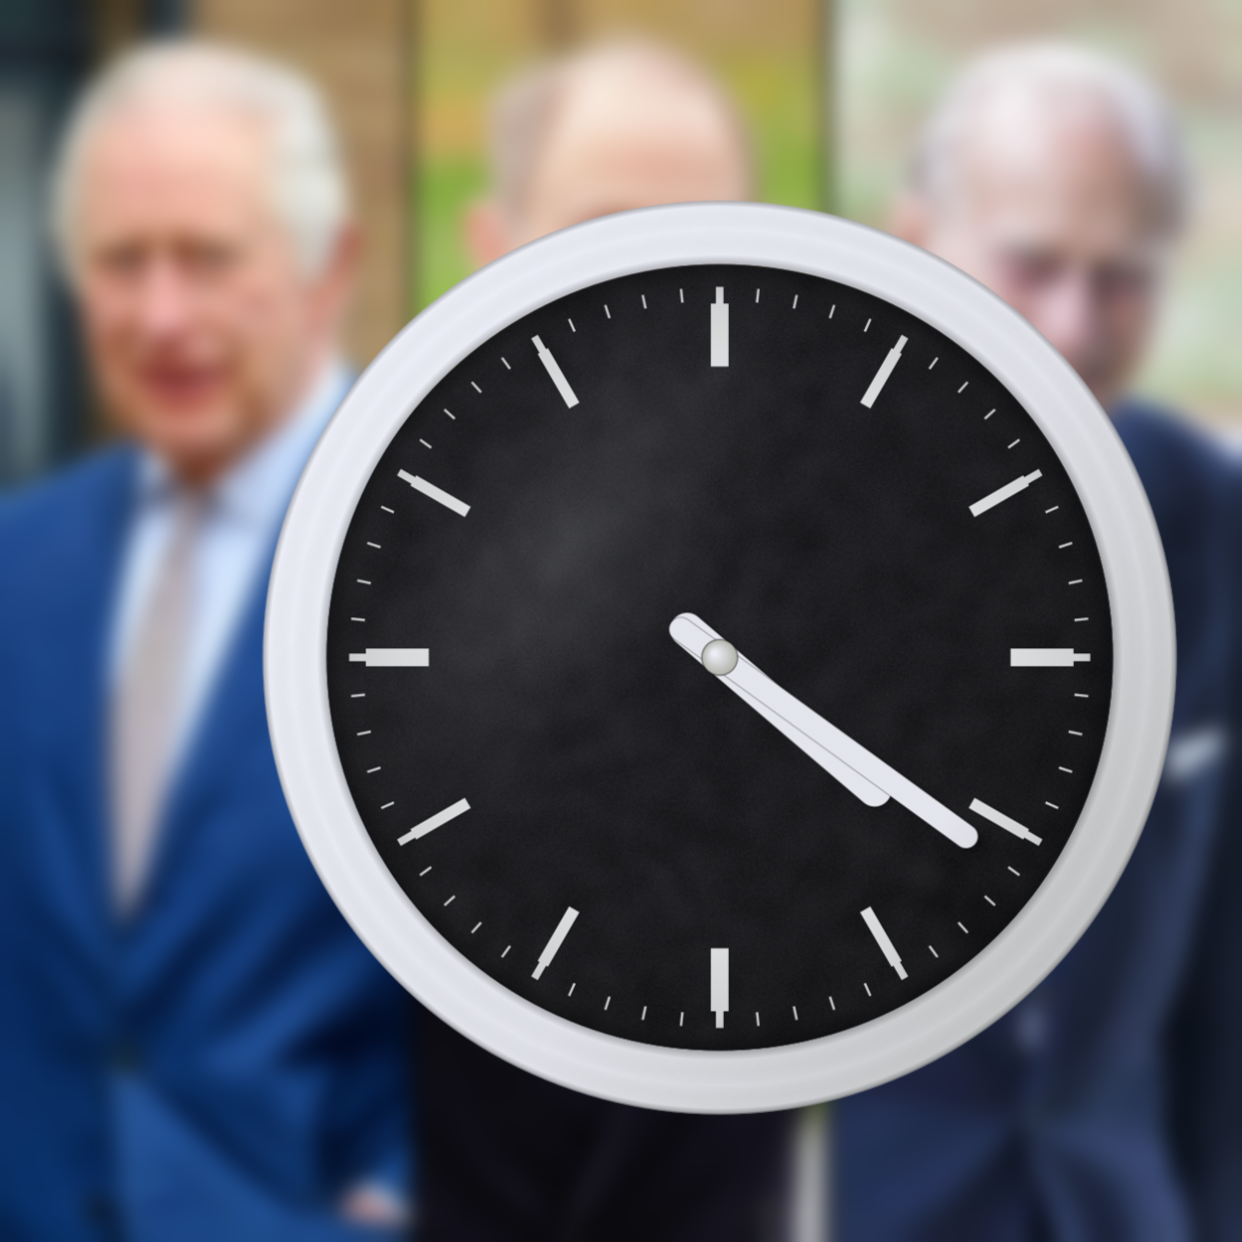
4:21
